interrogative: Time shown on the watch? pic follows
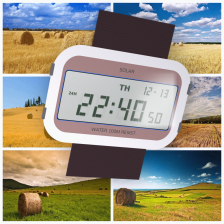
22:40:50
